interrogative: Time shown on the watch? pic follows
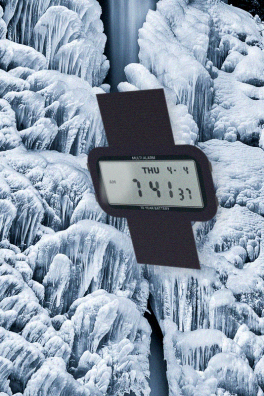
7:41:37
